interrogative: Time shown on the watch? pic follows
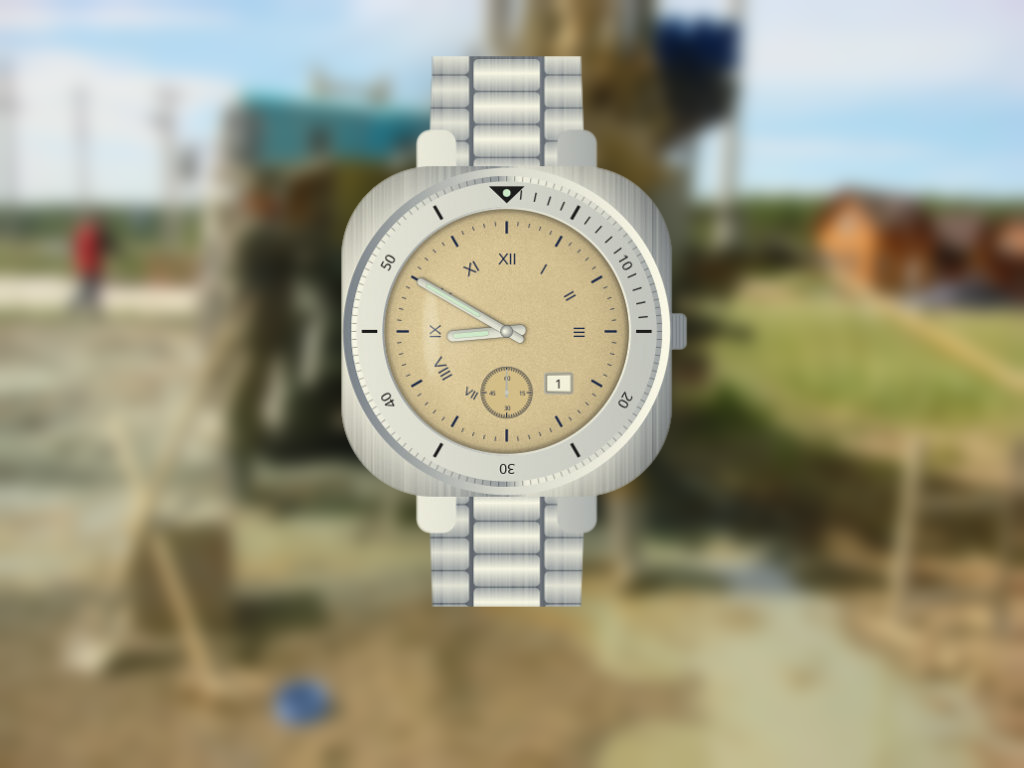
8:50
